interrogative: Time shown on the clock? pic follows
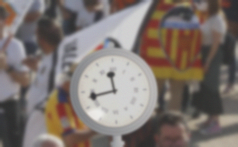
11:43
